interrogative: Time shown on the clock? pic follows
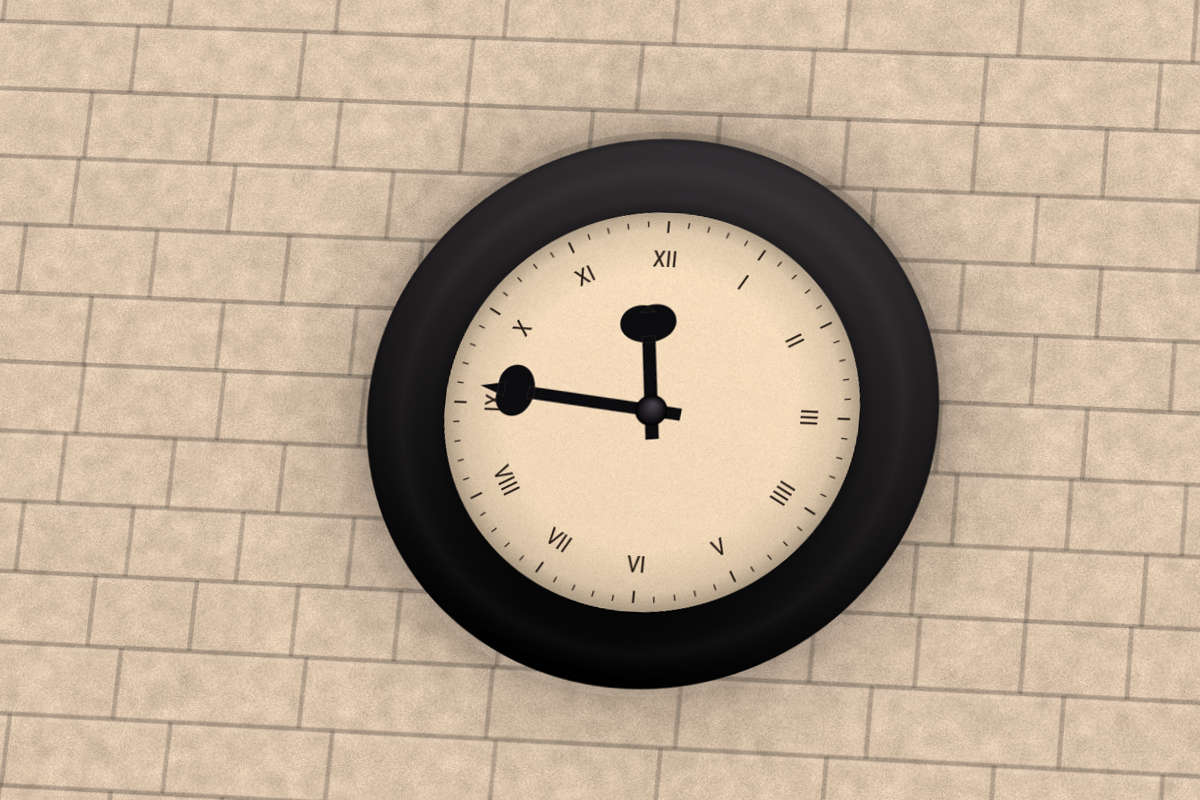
11:46
